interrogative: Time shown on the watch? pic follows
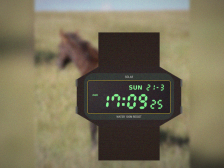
17:09:25
